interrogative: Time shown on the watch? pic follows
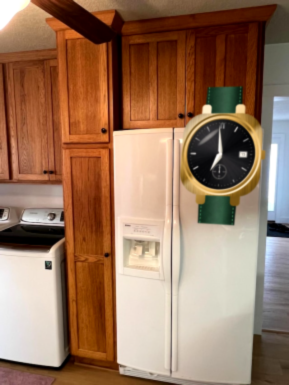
6:59
